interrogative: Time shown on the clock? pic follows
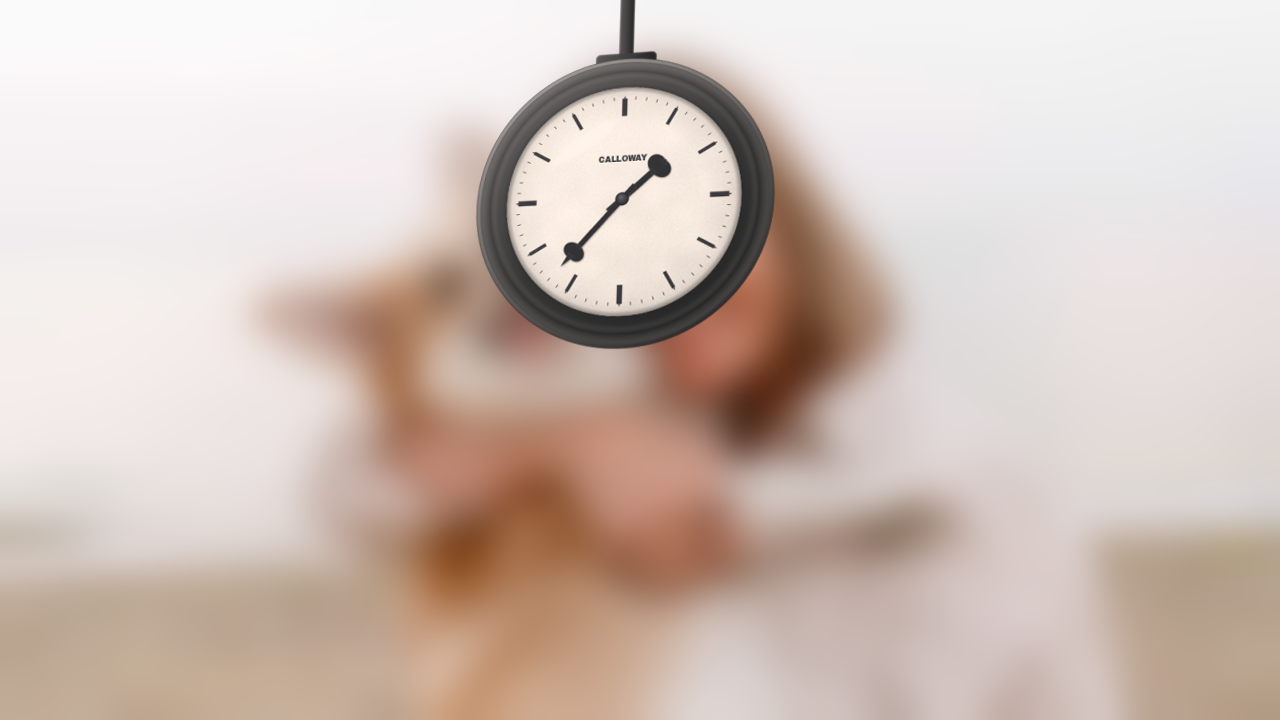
1:37
